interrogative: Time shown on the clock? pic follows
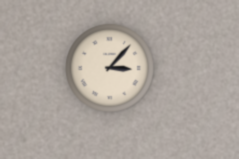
3:07
